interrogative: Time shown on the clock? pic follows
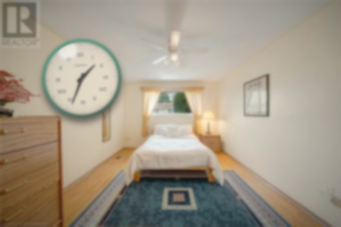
1:34
